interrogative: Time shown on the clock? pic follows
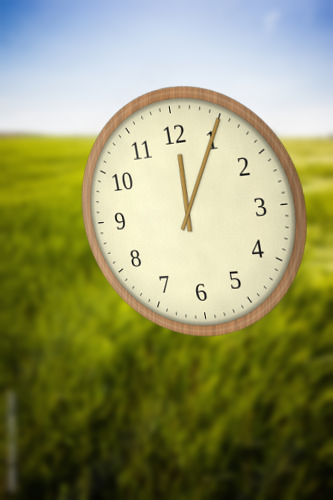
12:05
